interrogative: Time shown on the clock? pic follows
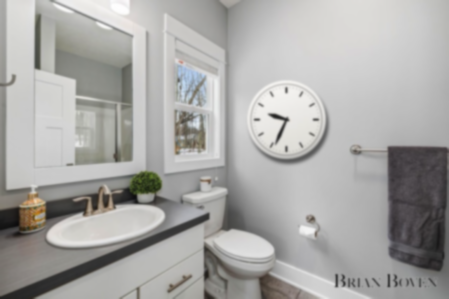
9:34
